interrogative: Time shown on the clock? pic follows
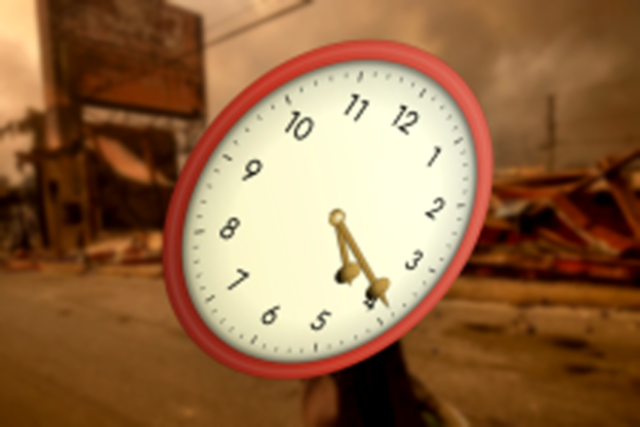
4:19
